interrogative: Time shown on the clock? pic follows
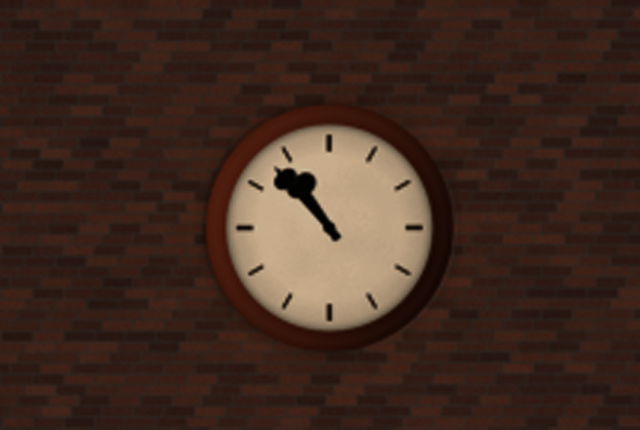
10:53
